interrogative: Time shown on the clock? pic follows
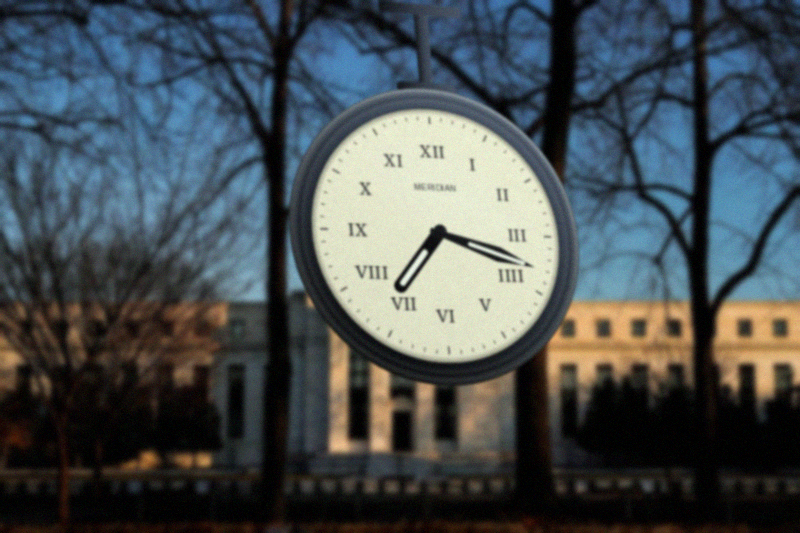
7:18
